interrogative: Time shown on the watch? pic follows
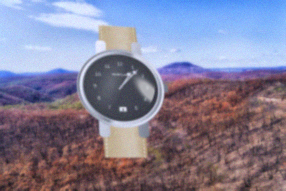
1:07
